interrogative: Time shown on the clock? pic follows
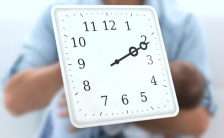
2:11
